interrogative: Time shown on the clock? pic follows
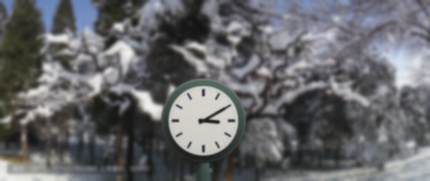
3:10
